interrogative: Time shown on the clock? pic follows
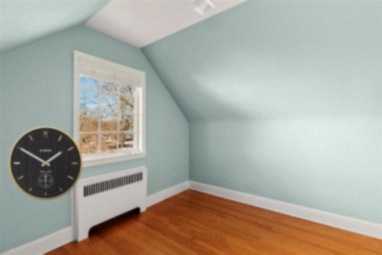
1:50
